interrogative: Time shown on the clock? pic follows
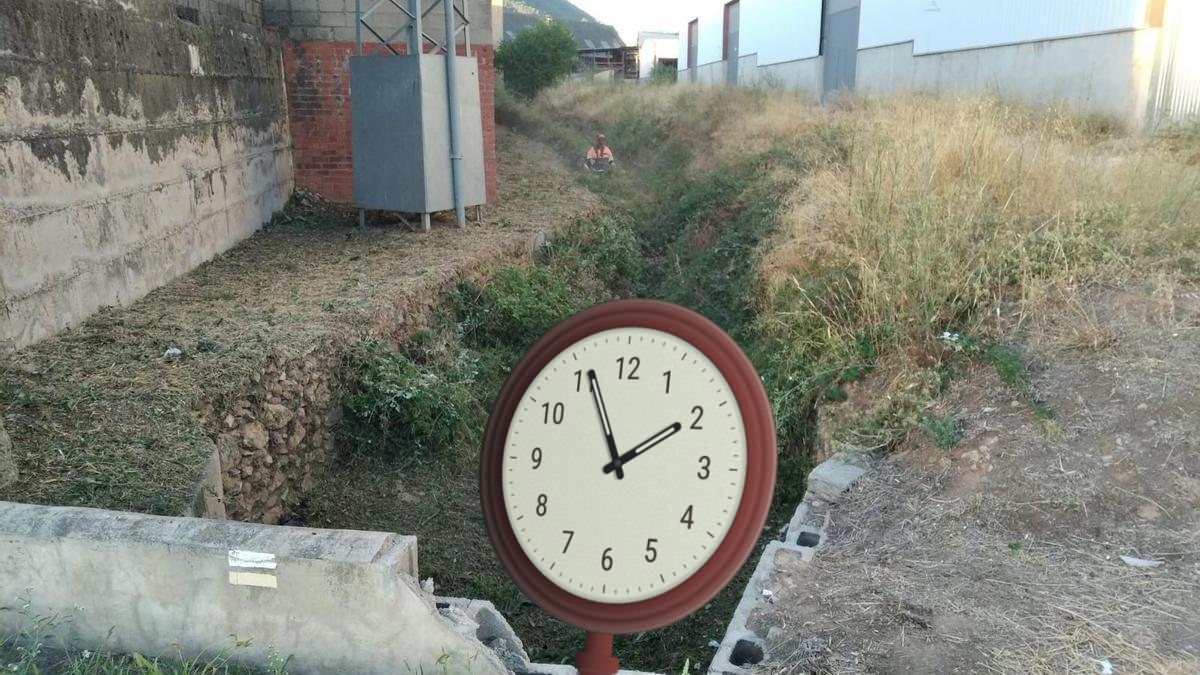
1:56
